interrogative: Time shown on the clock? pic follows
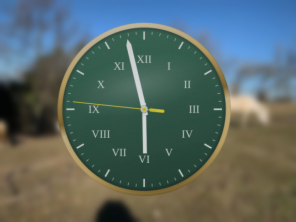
5:57:46
